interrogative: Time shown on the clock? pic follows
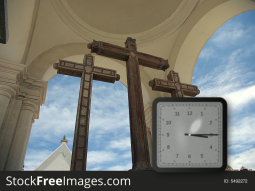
3:15
